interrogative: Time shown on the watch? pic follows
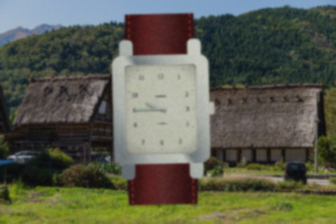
9:45
